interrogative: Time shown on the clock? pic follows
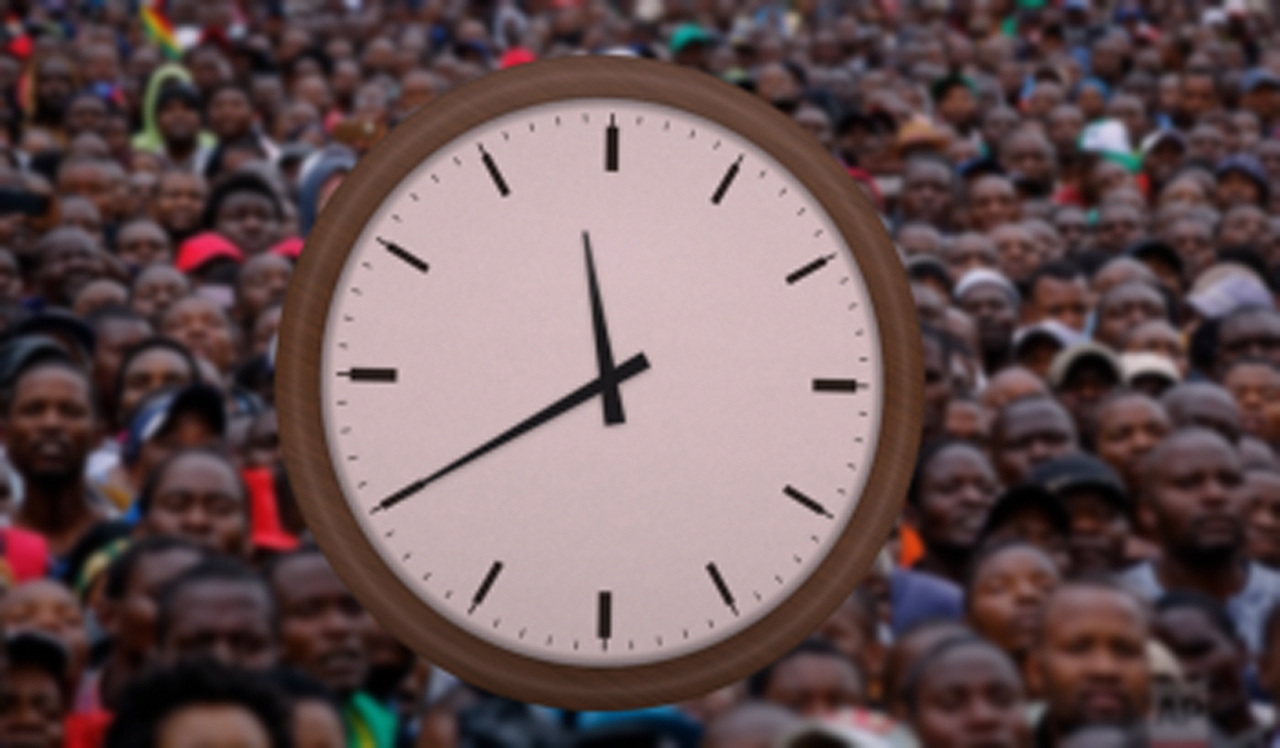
11:40
